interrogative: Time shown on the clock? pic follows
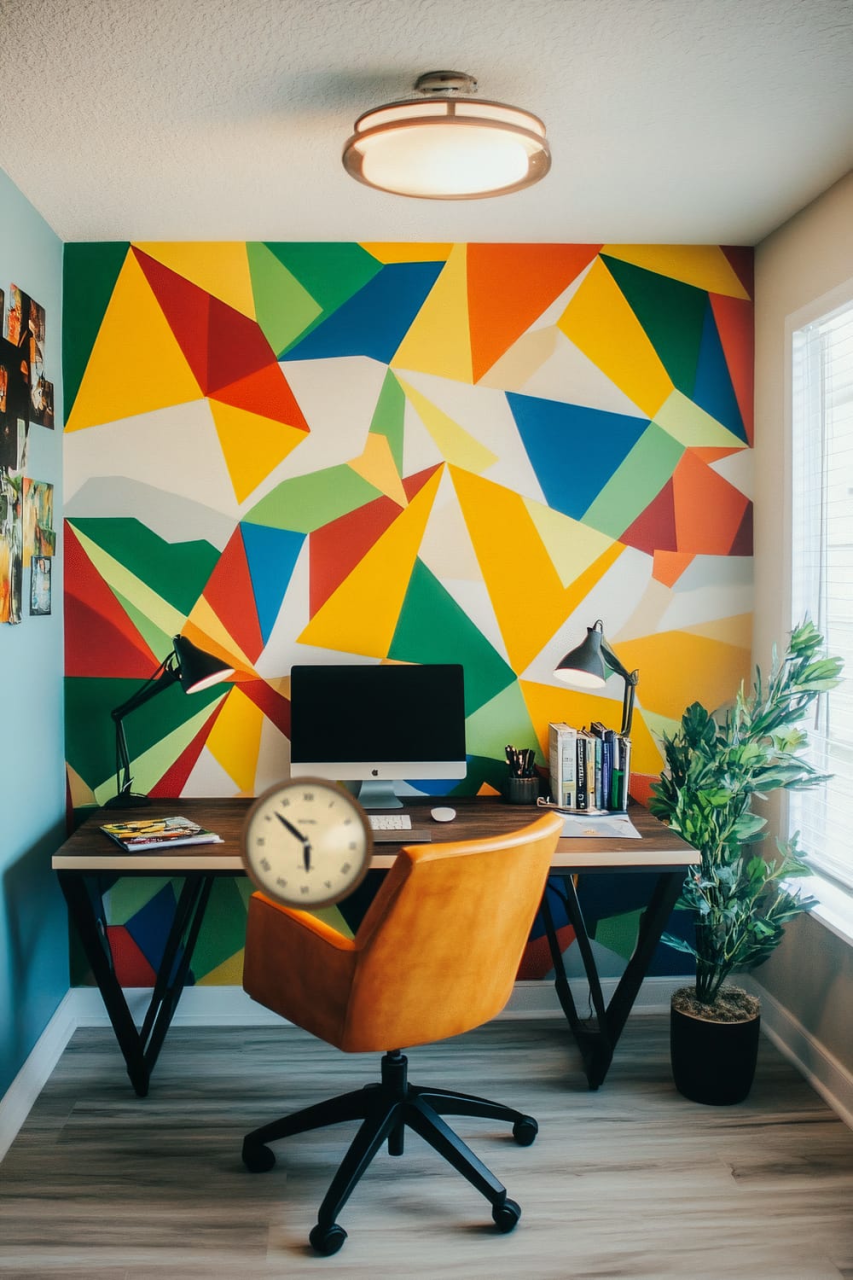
5:52
